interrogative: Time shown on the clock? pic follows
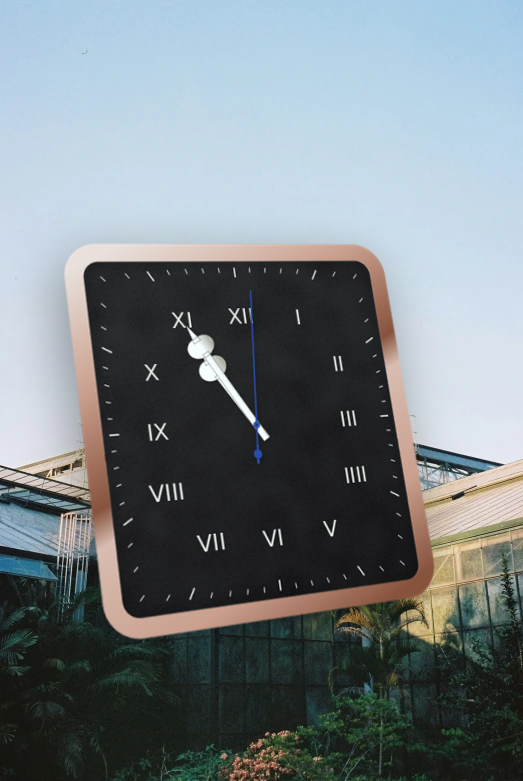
10:55:01
